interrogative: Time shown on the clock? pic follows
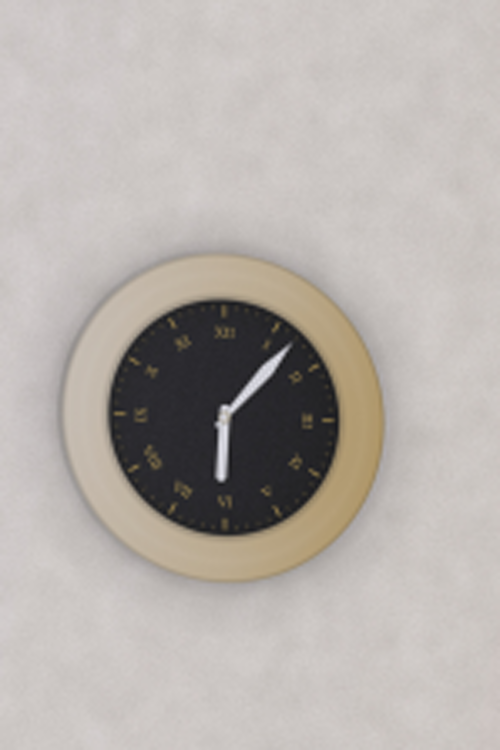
6:07
